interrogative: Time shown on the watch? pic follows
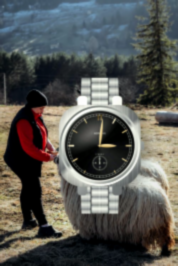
3:01
